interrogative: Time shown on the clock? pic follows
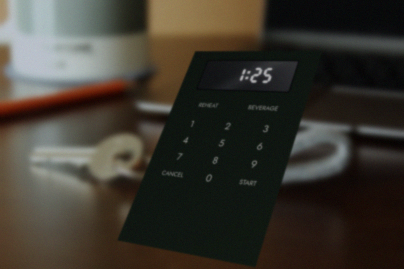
1:25
